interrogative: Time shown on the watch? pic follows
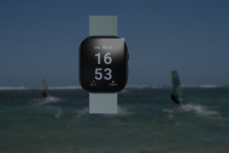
16:53
